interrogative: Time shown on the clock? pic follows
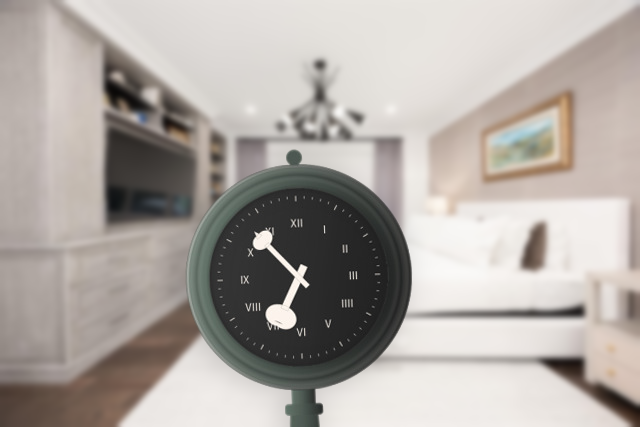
6:53
